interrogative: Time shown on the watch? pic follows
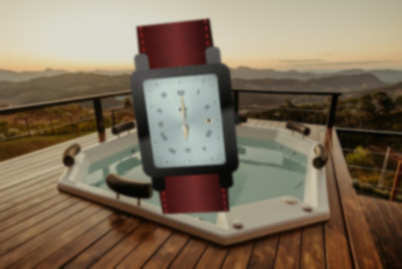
6:00
